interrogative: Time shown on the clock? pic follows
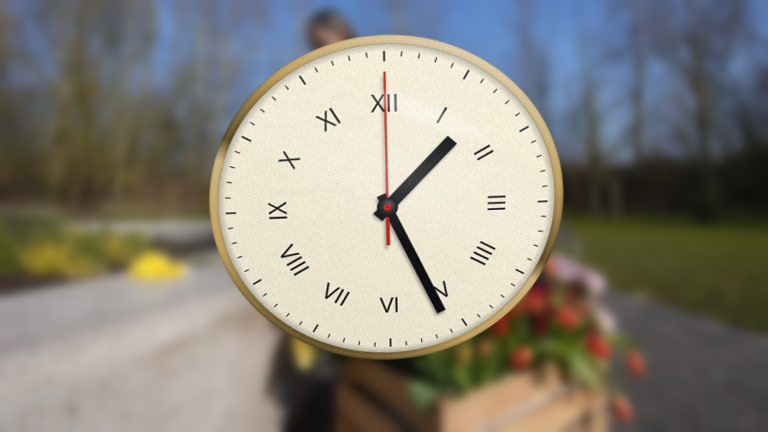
1:26:00
